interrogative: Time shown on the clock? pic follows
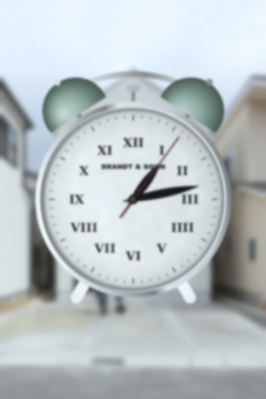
1:13:06
